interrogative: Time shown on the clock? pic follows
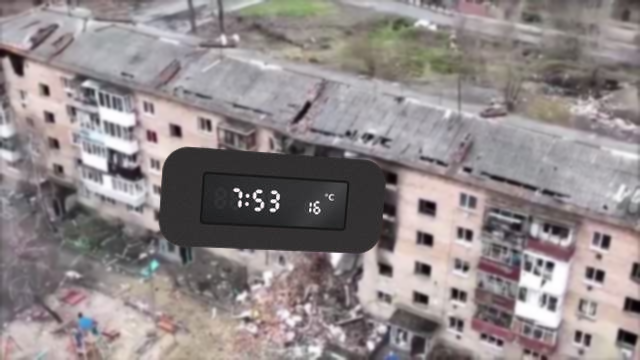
7:53
